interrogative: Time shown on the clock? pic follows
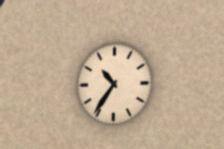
10:36
